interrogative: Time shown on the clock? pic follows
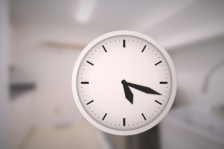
5:18
